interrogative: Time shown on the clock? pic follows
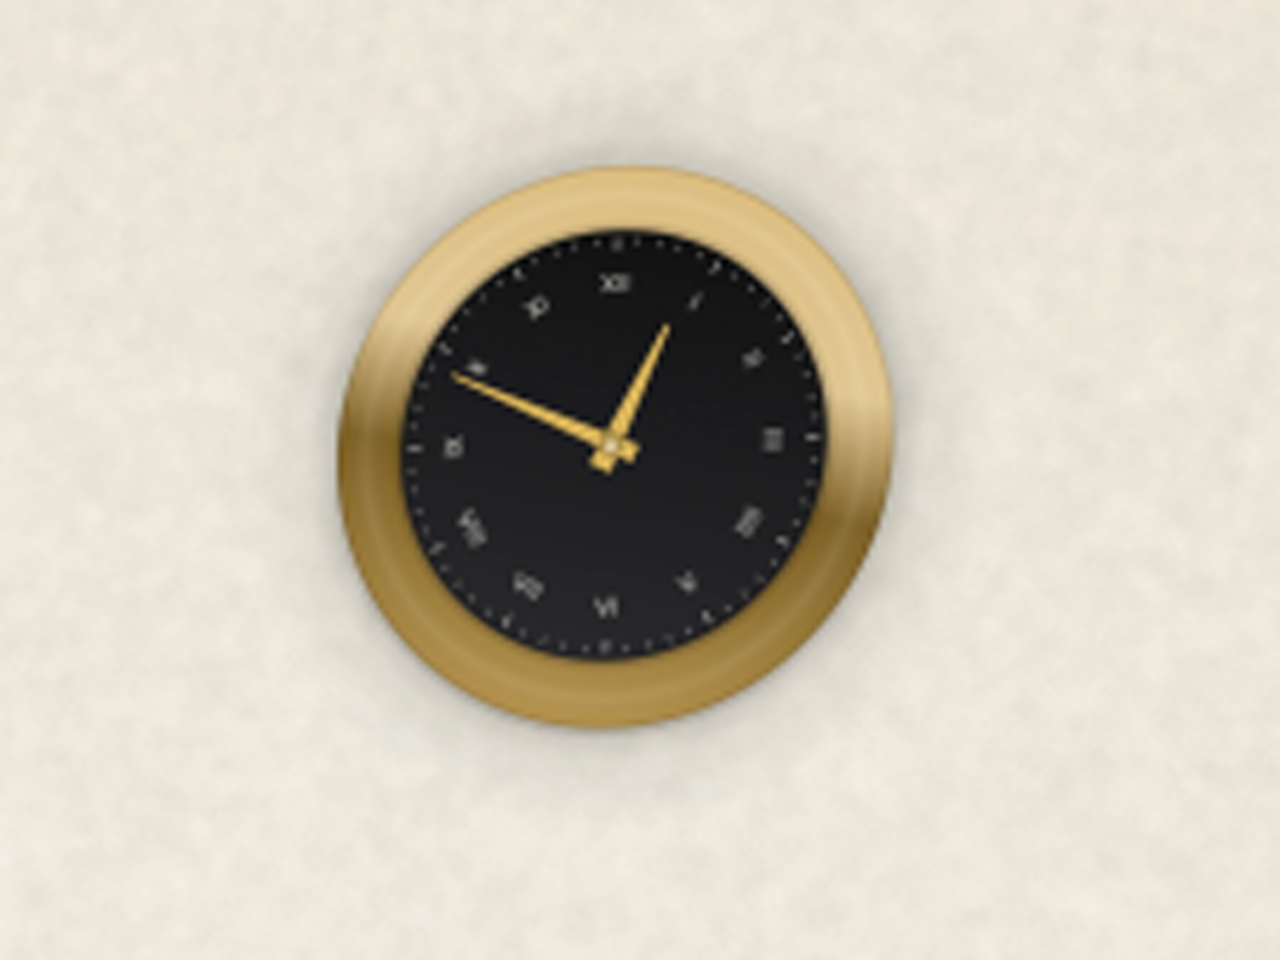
12:49
